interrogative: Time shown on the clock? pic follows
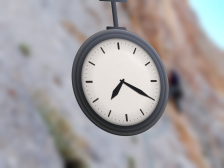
7:20
